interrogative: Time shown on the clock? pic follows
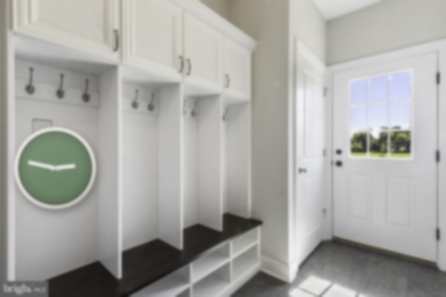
2:47
